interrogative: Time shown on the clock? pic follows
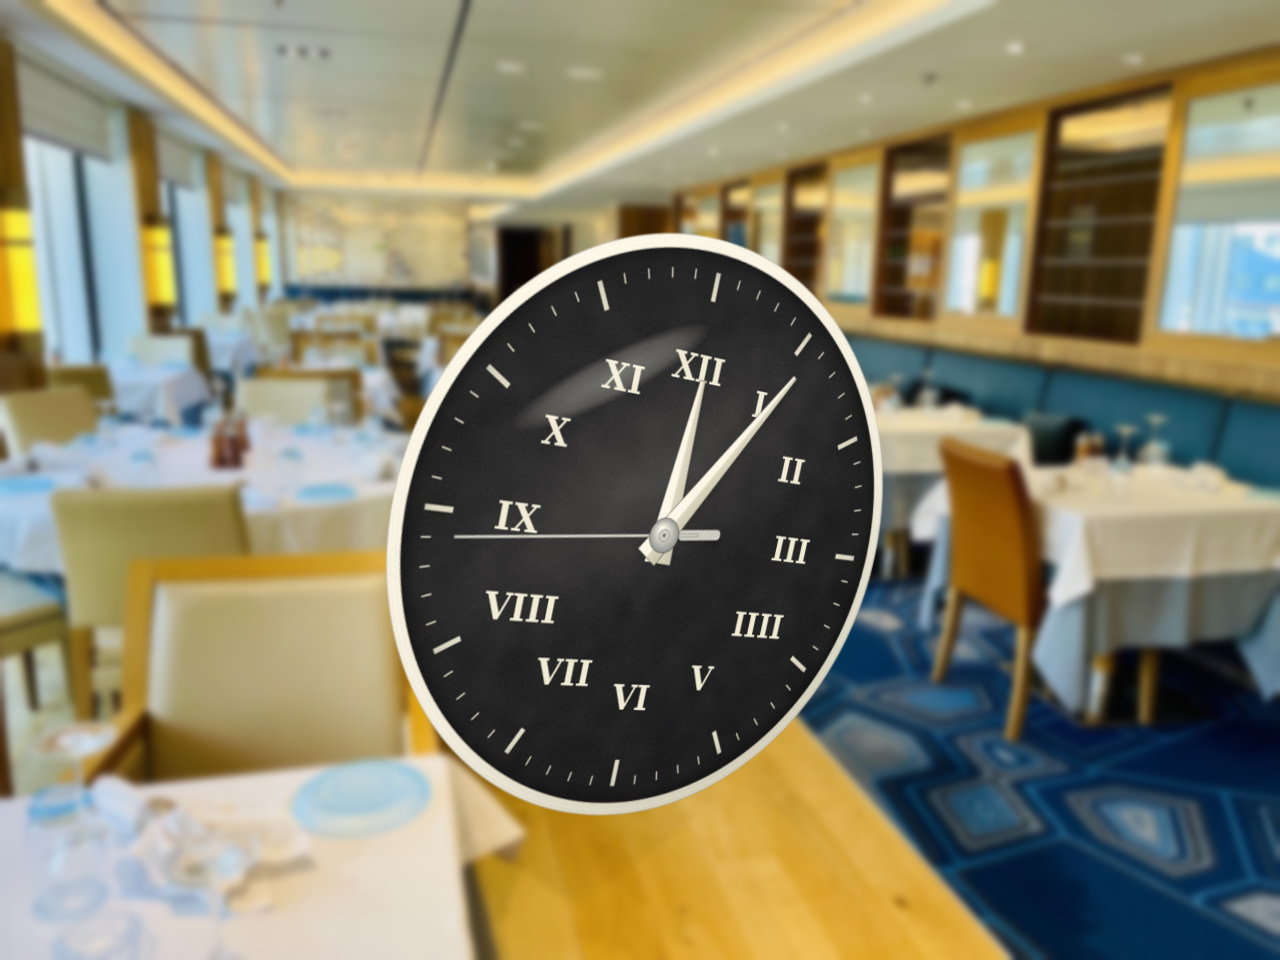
12:05:44
